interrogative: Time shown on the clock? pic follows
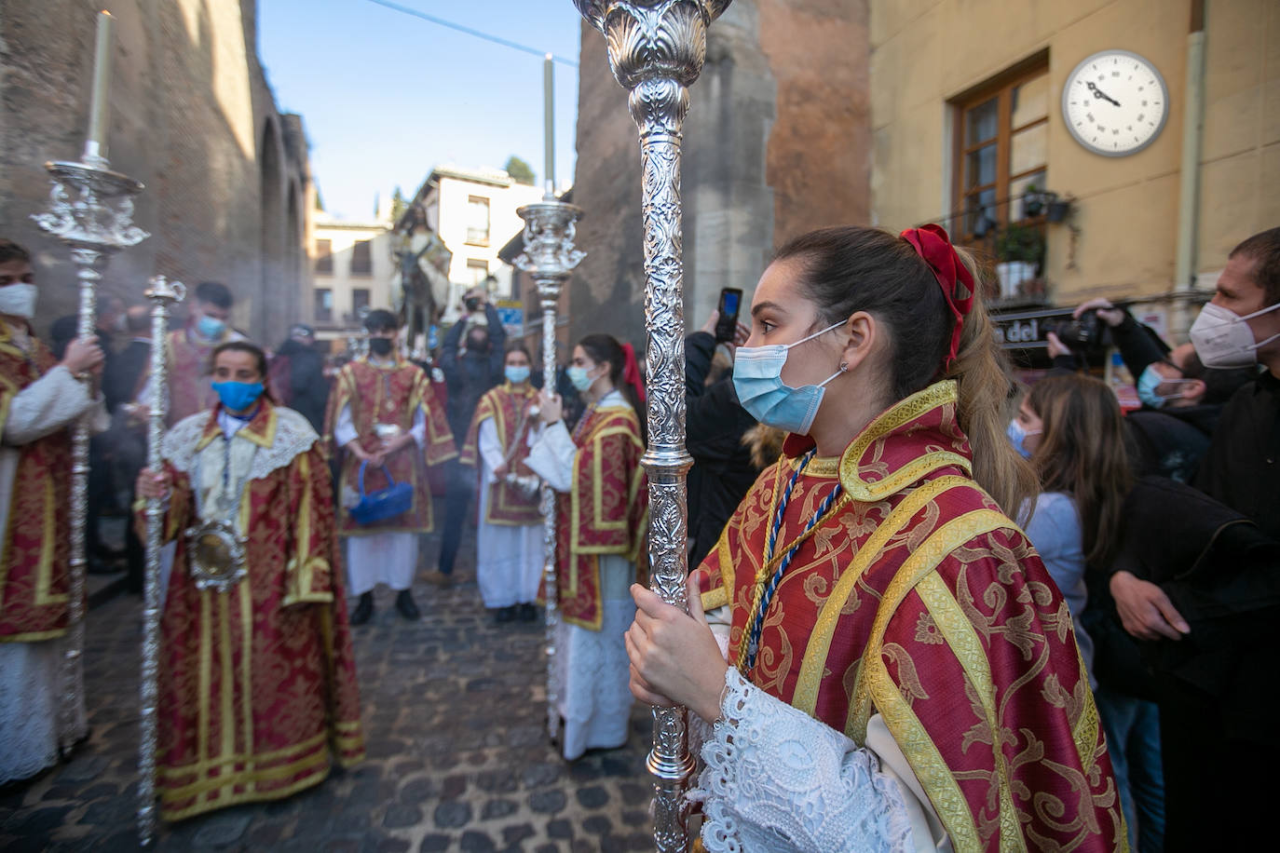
9:51
